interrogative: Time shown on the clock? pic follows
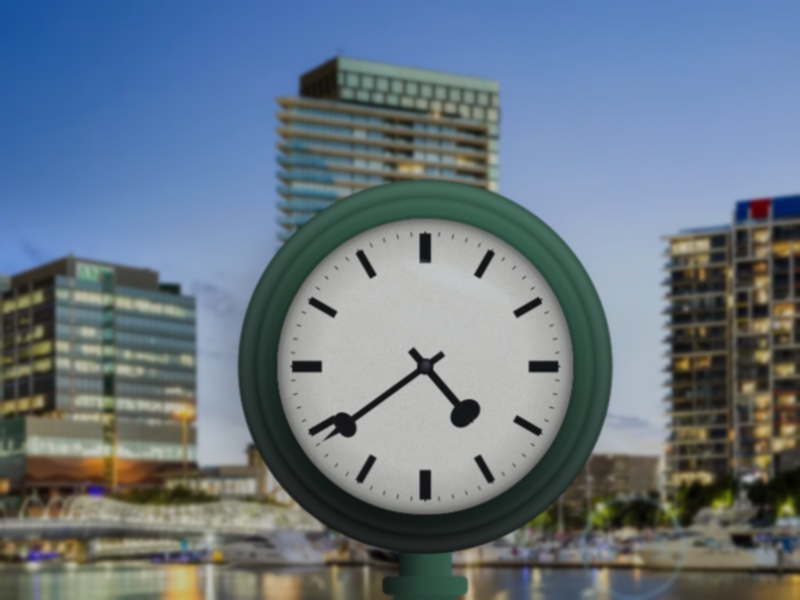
4:39
